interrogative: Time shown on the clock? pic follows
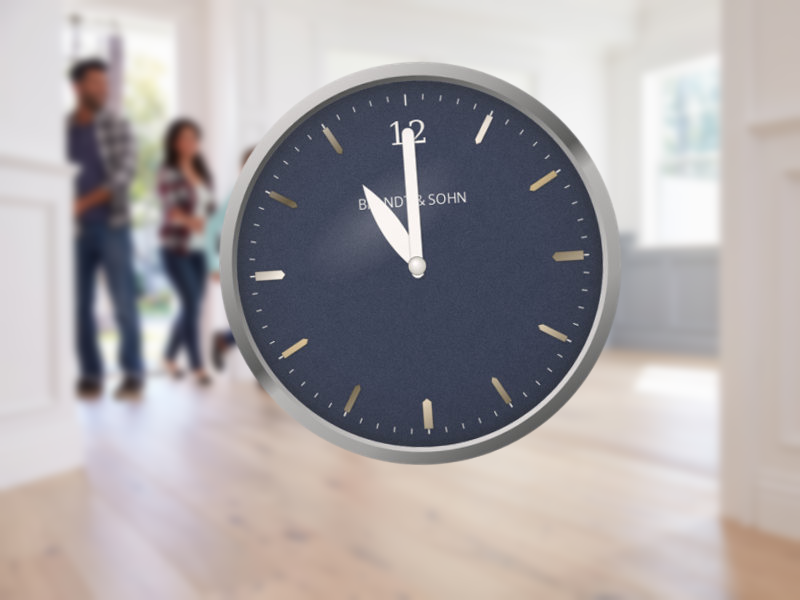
11:00
